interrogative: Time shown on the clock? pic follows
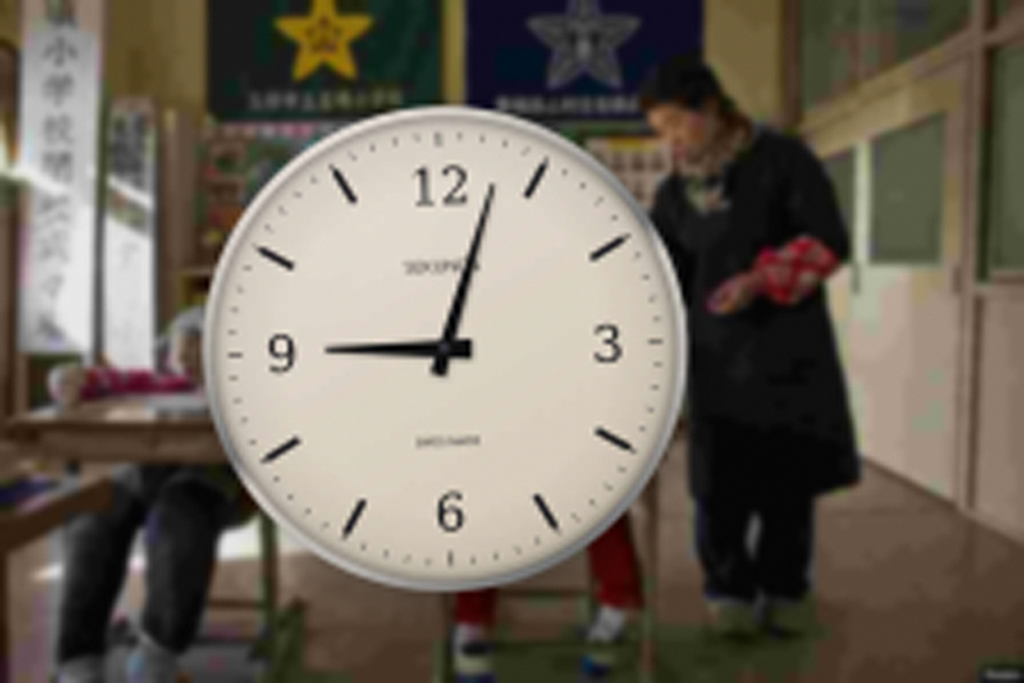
9:03
